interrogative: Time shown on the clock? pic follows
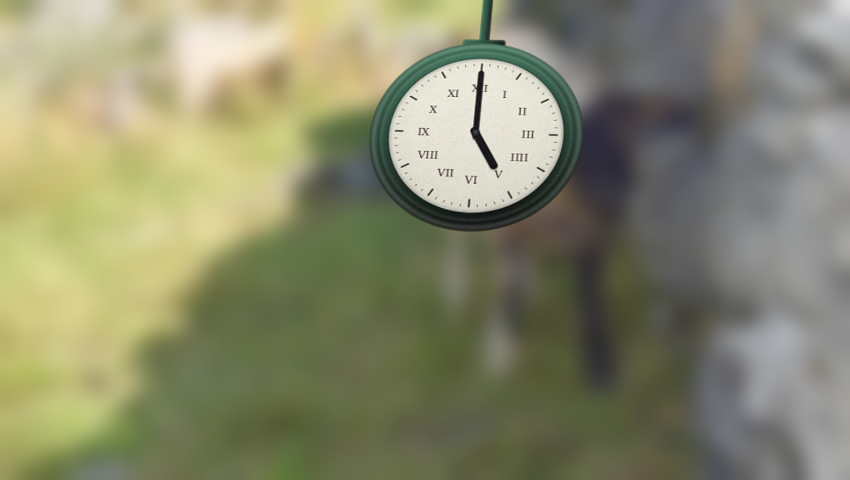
5:00
